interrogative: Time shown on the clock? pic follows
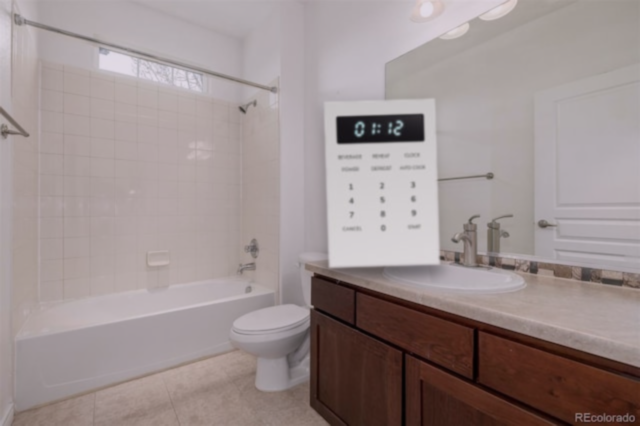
1:12
